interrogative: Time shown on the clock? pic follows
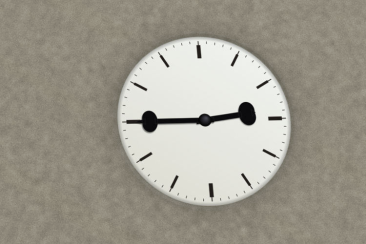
2:45
